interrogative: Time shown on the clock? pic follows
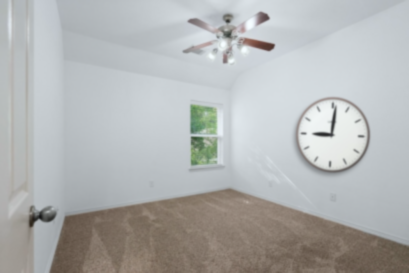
9:01
